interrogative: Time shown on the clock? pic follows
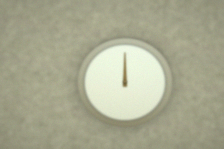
12:00
